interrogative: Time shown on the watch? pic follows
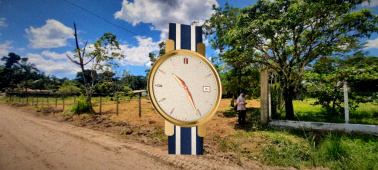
10:26
